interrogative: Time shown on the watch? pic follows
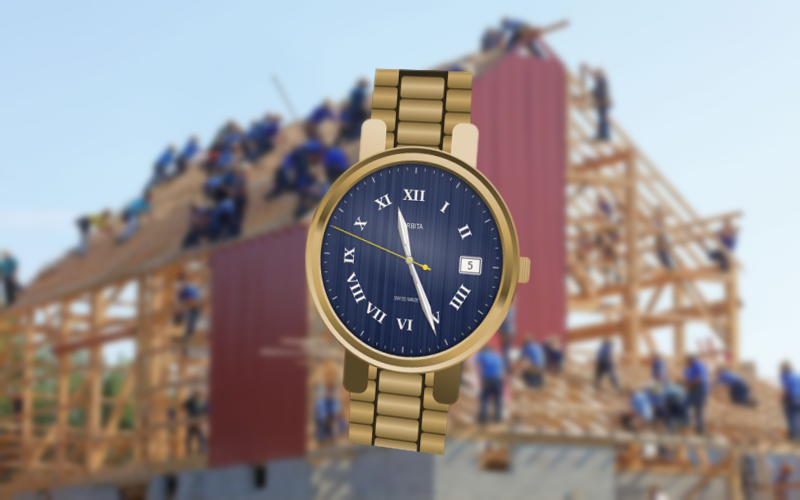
11:25:48
